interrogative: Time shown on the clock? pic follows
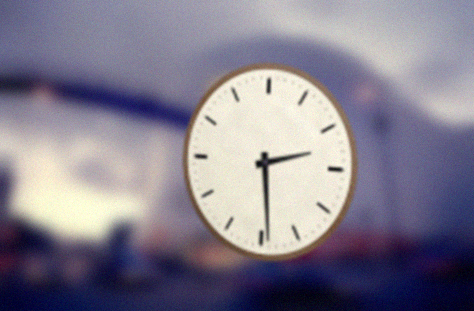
2:29
